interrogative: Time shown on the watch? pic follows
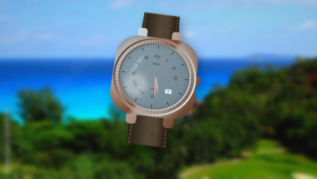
5:29
